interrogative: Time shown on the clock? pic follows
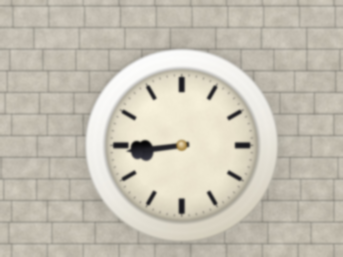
8:44
